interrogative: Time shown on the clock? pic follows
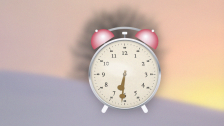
6:31
